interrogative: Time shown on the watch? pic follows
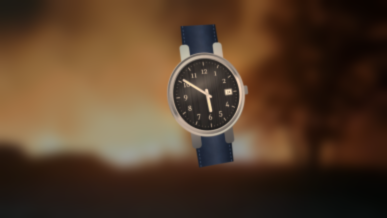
5:51
